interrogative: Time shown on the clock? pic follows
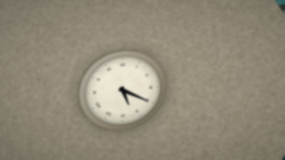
5:20
